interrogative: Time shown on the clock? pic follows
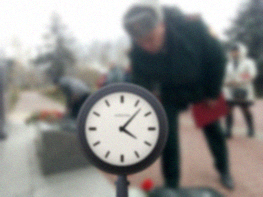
4:07
